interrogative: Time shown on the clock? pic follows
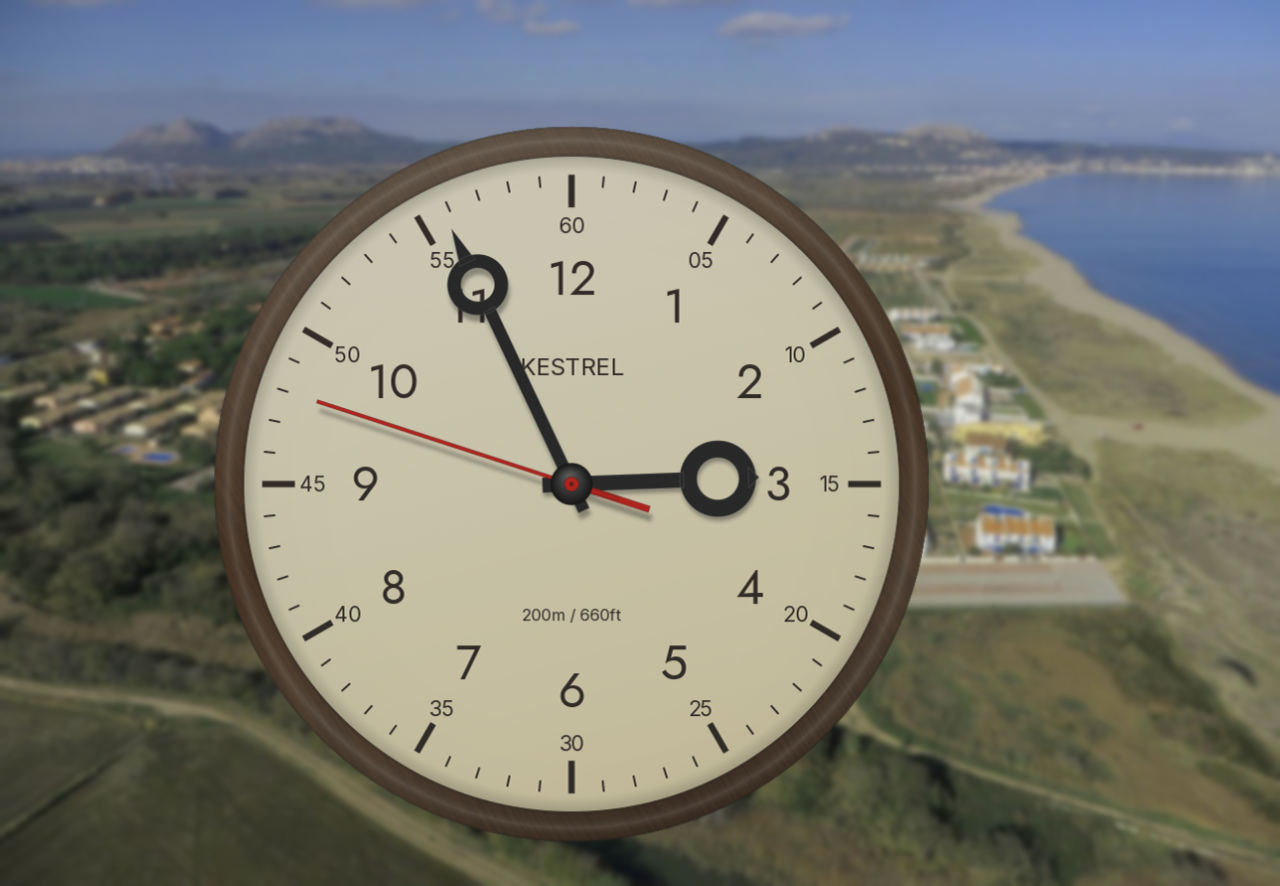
2:55:48
